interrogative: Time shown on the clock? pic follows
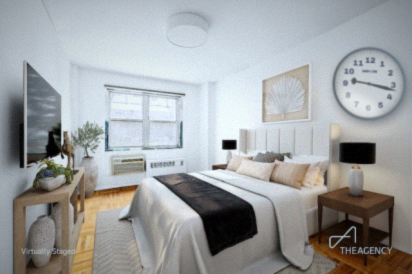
9:17
